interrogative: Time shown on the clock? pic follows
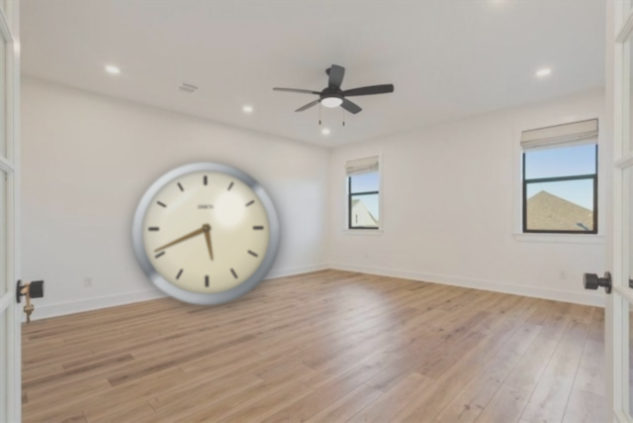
5:41
